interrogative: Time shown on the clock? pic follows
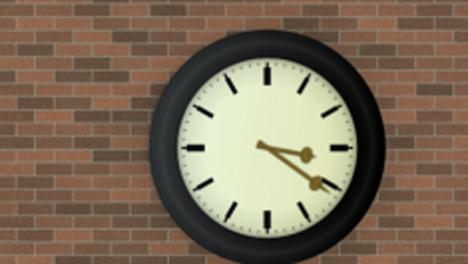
3:21
